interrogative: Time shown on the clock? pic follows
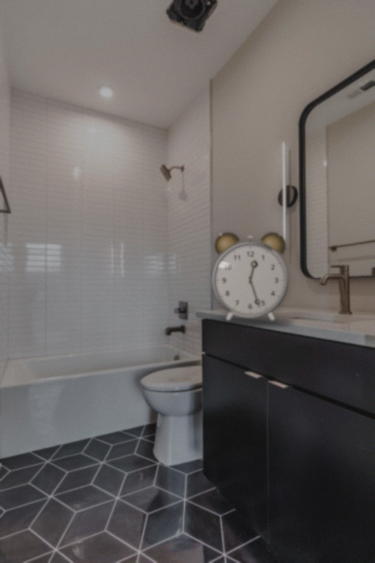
12:27
